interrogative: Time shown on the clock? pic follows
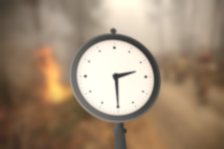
2:30
